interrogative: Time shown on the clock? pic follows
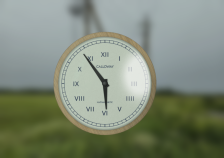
5:54
